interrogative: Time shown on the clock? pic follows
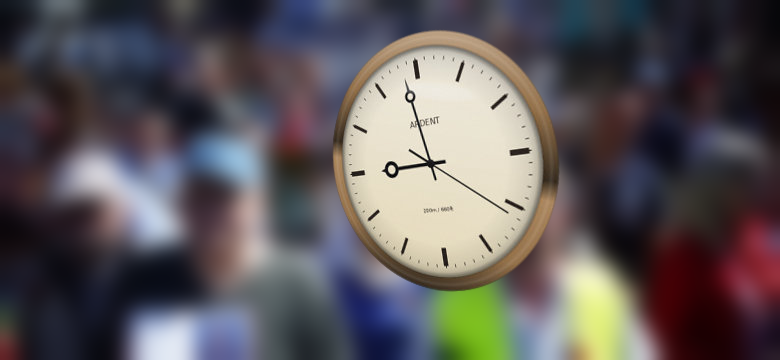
8:58:21
